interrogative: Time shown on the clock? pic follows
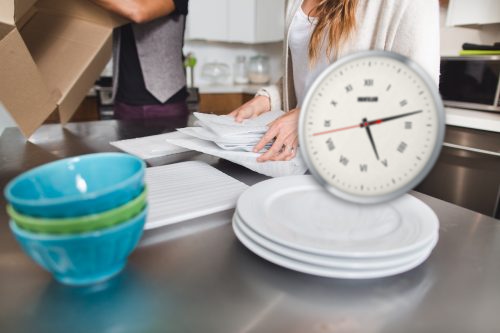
5:12:43
